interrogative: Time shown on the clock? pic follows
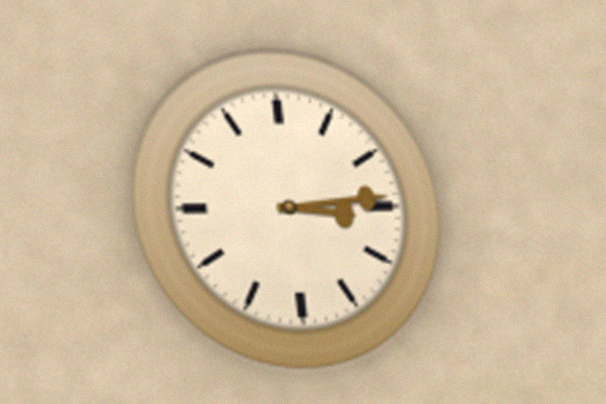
3:14
